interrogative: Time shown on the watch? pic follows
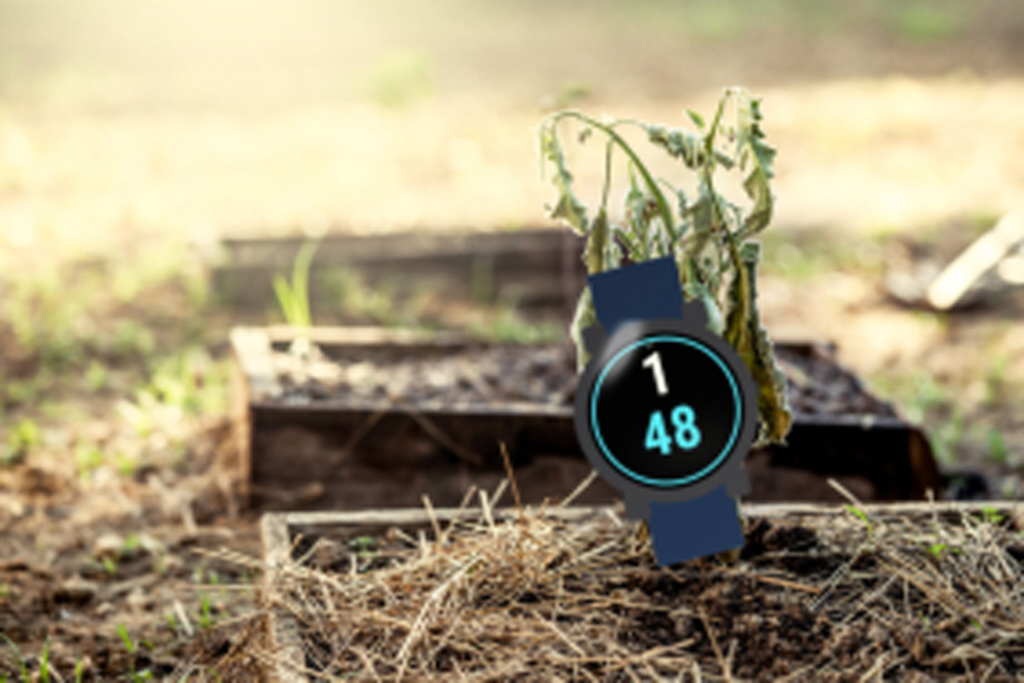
1:48
